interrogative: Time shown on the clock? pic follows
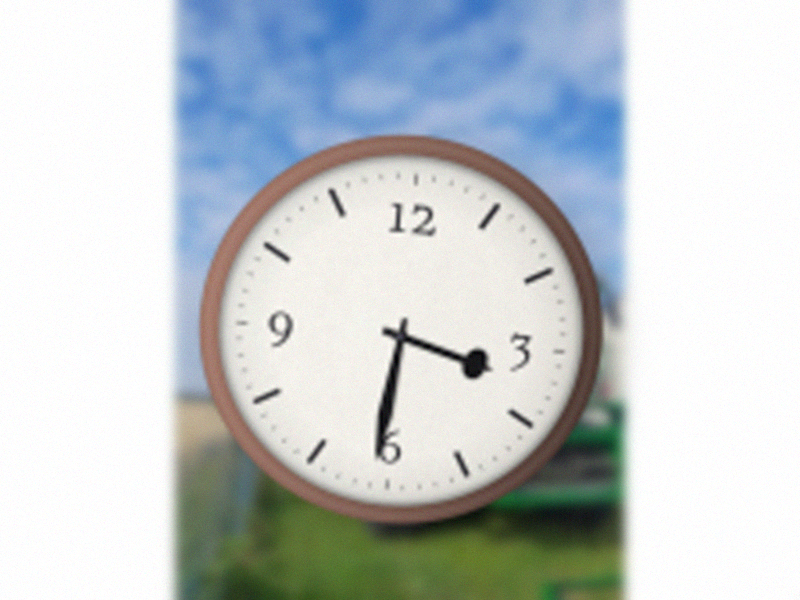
3:31
